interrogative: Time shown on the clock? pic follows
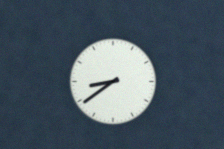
8:39
